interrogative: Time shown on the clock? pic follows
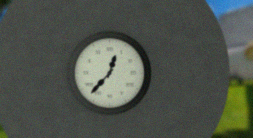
12:37
